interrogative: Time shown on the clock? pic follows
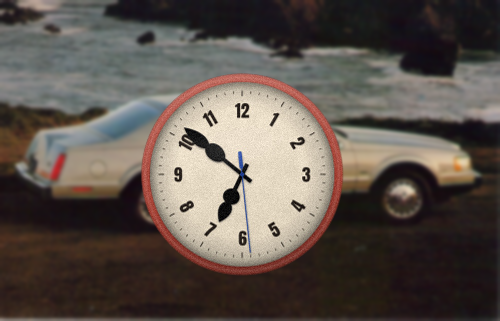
6:51:29
